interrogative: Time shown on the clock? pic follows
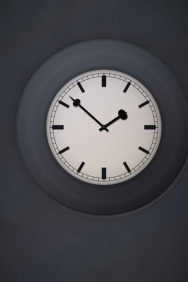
1:52
